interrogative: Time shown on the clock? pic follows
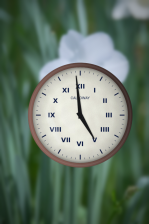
4:59
